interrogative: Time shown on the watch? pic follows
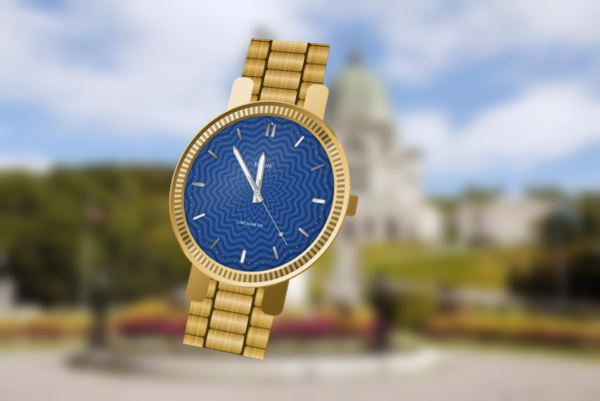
11:53:23
